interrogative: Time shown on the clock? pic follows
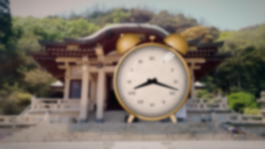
8:18
